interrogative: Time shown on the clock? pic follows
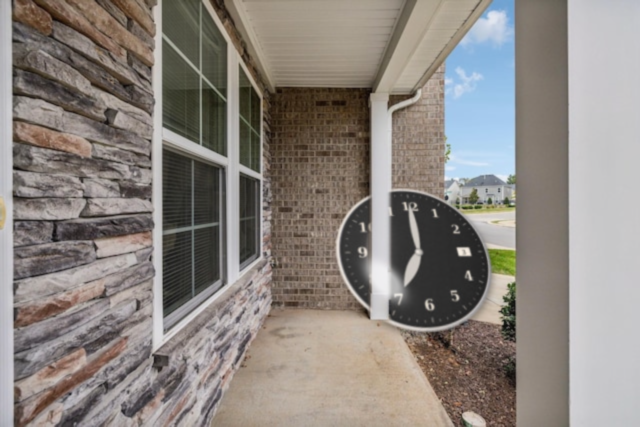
7:00
